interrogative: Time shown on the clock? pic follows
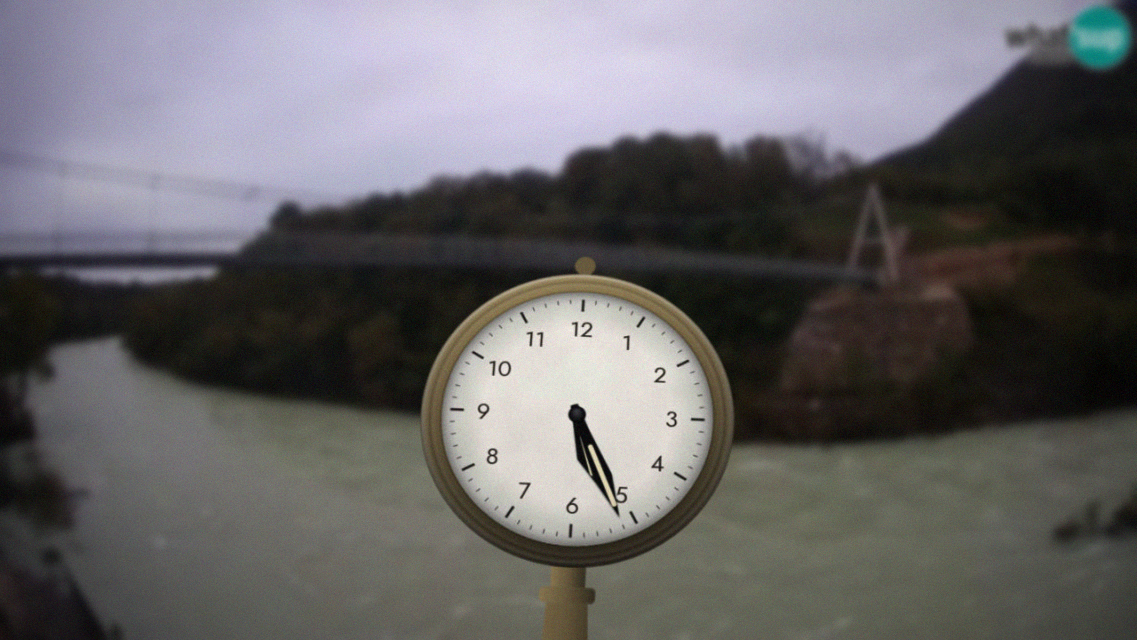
5:26
